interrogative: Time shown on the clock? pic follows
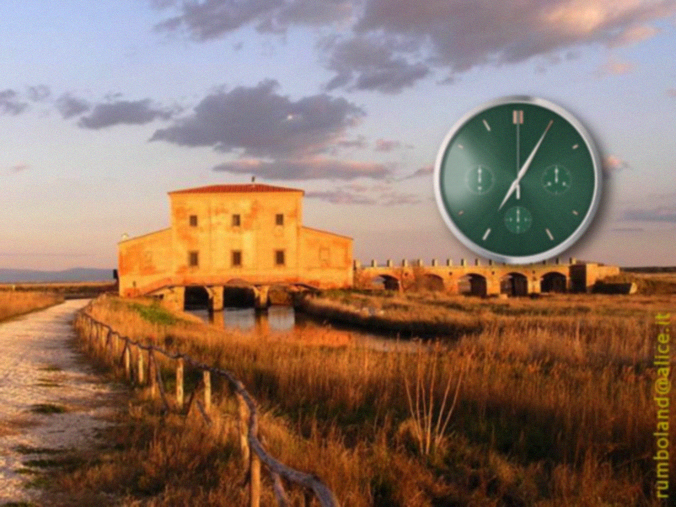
7:05
